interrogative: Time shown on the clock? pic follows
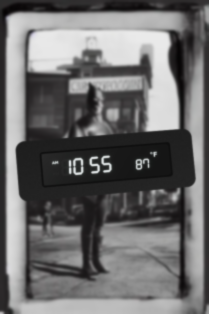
10:55
